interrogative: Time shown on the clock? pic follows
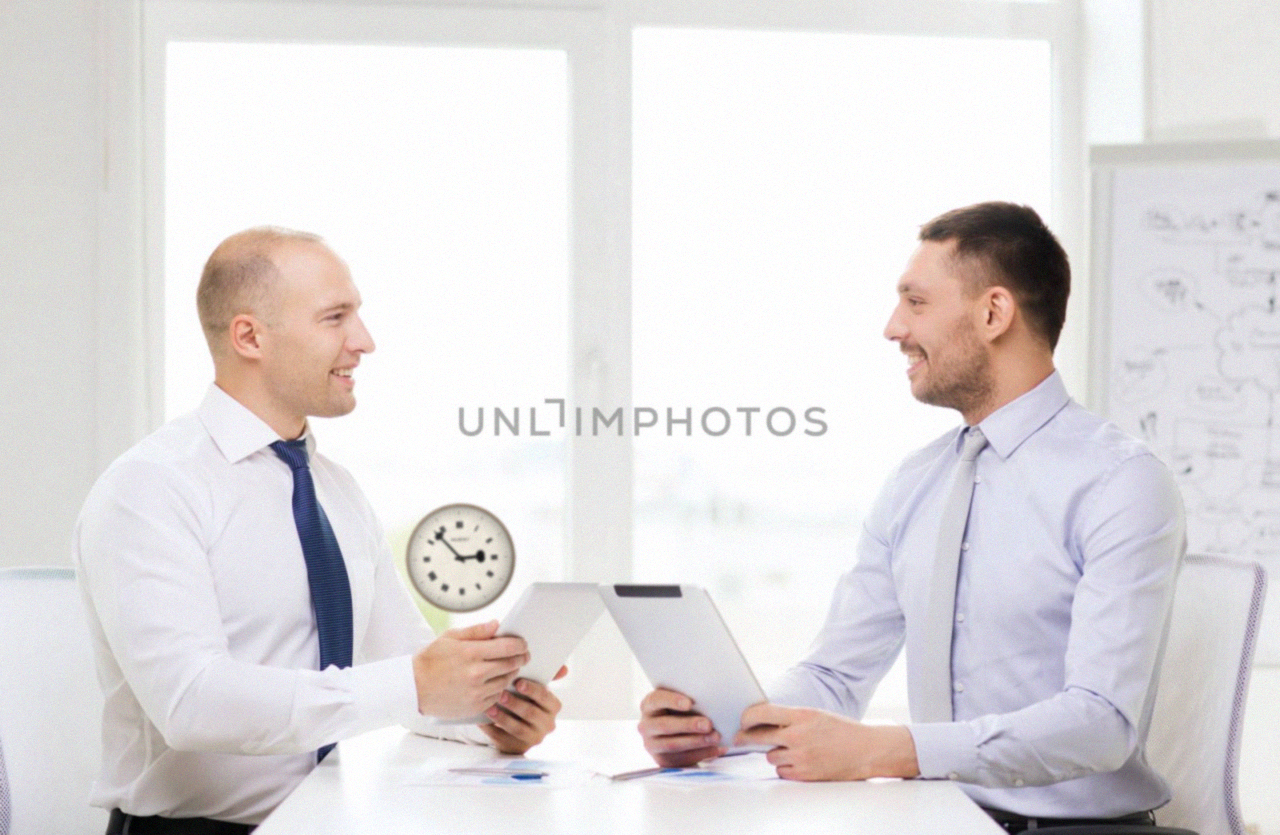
2:53
